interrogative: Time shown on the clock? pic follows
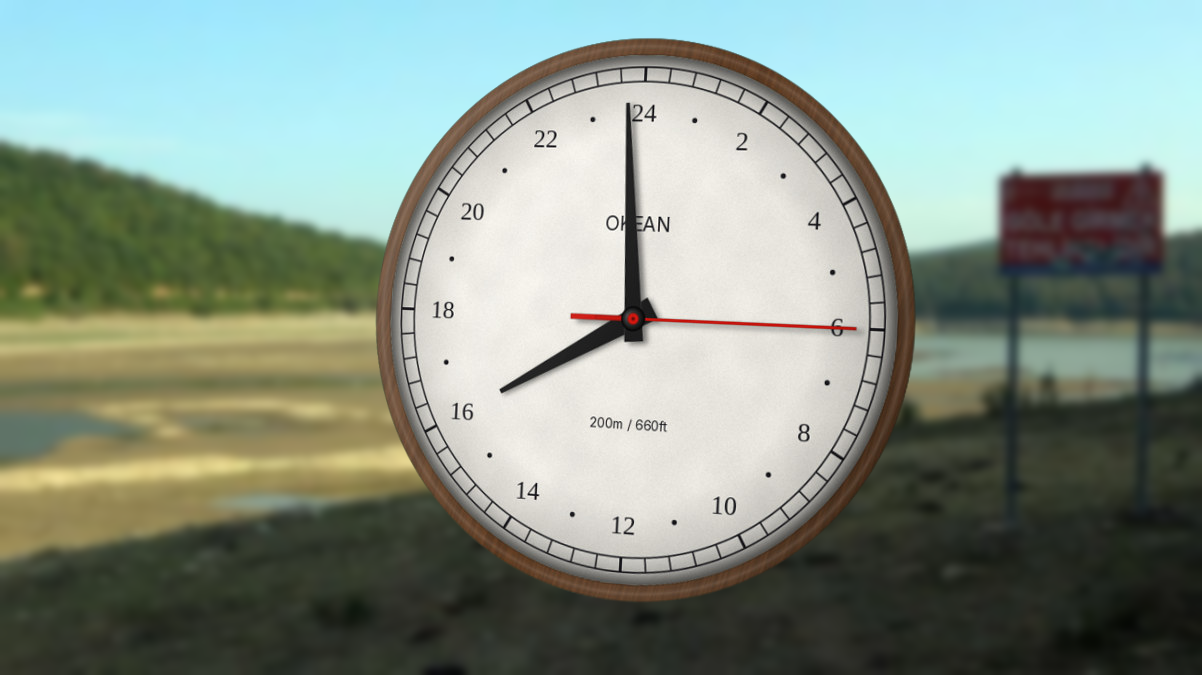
15:59:15
